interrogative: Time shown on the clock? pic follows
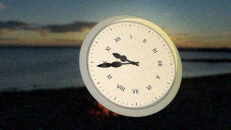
10:49
